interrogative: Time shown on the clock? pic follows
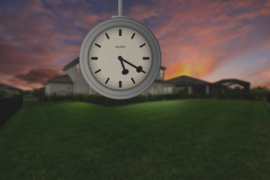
5:20
